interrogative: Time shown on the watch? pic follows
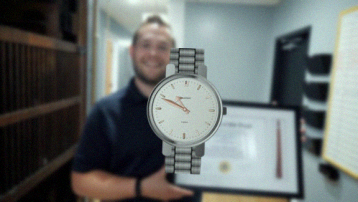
10:49
